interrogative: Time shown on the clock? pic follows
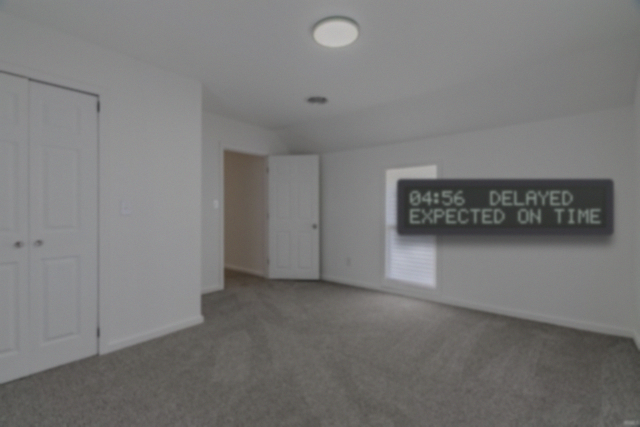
4:56
